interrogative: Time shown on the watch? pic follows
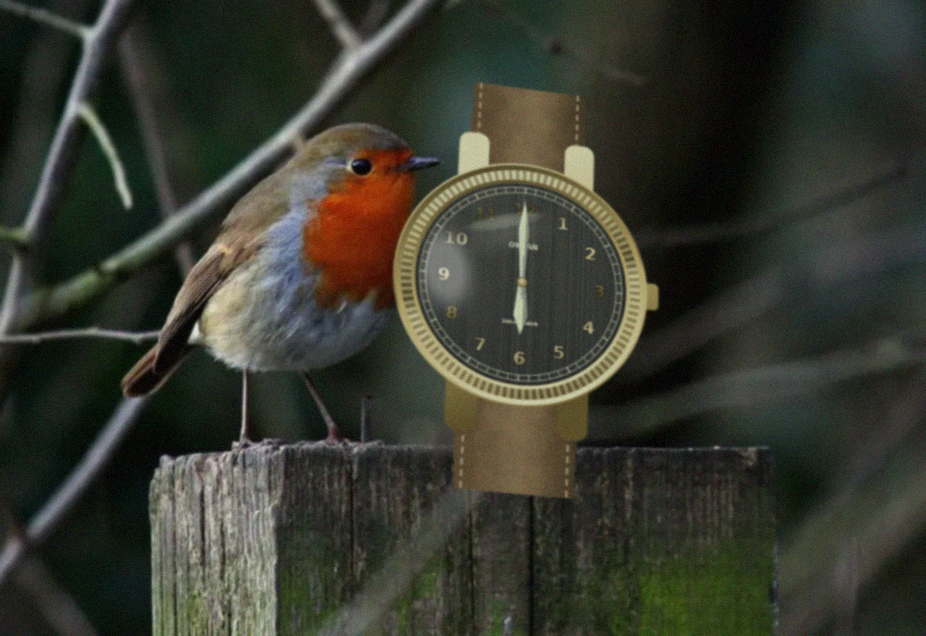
6:00
